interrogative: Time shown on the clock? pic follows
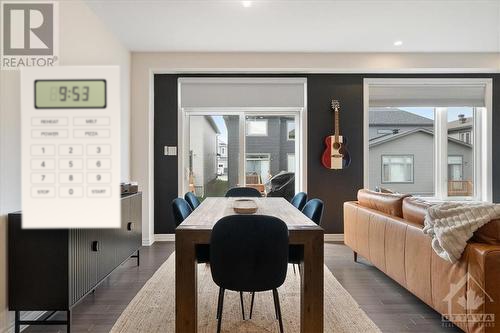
9:53
